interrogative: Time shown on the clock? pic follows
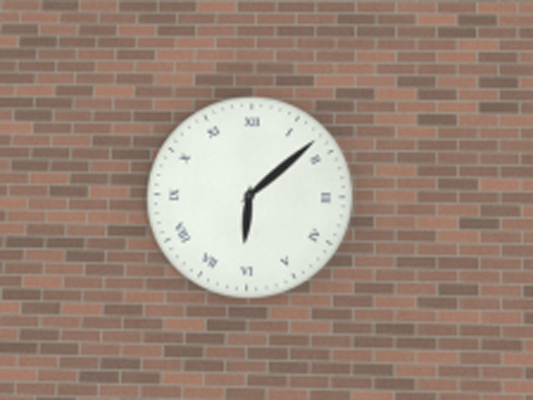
6:08
